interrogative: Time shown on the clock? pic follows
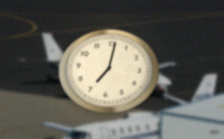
7:01
